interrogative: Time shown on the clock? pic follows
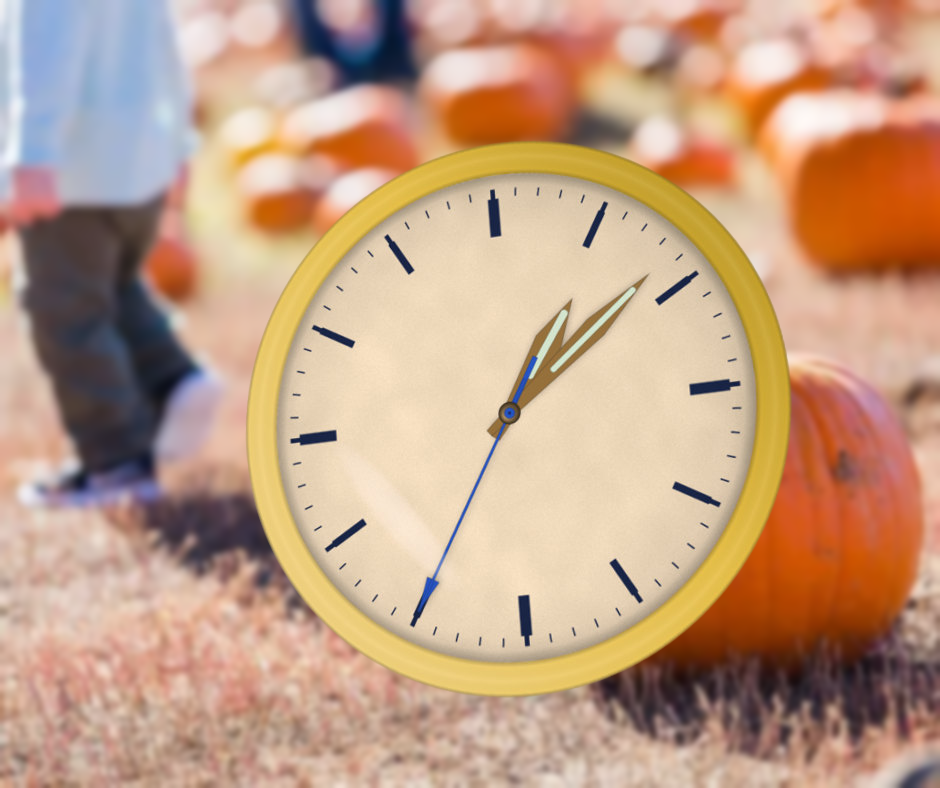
1:08:35
